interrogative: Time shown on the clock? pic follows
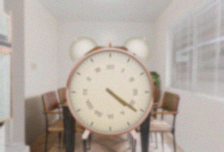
4:21
